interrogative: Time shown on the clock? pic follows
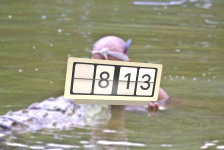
8:13
